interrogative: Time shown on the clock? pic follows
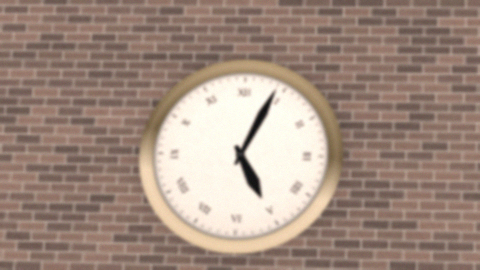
5:04
